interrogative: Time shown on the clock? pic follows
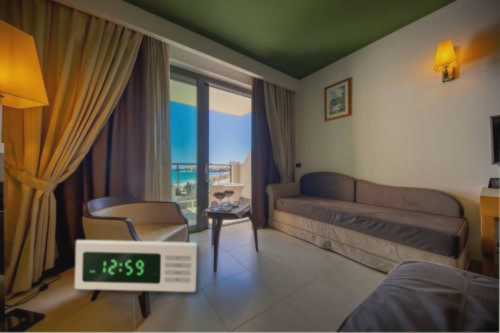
12:59
